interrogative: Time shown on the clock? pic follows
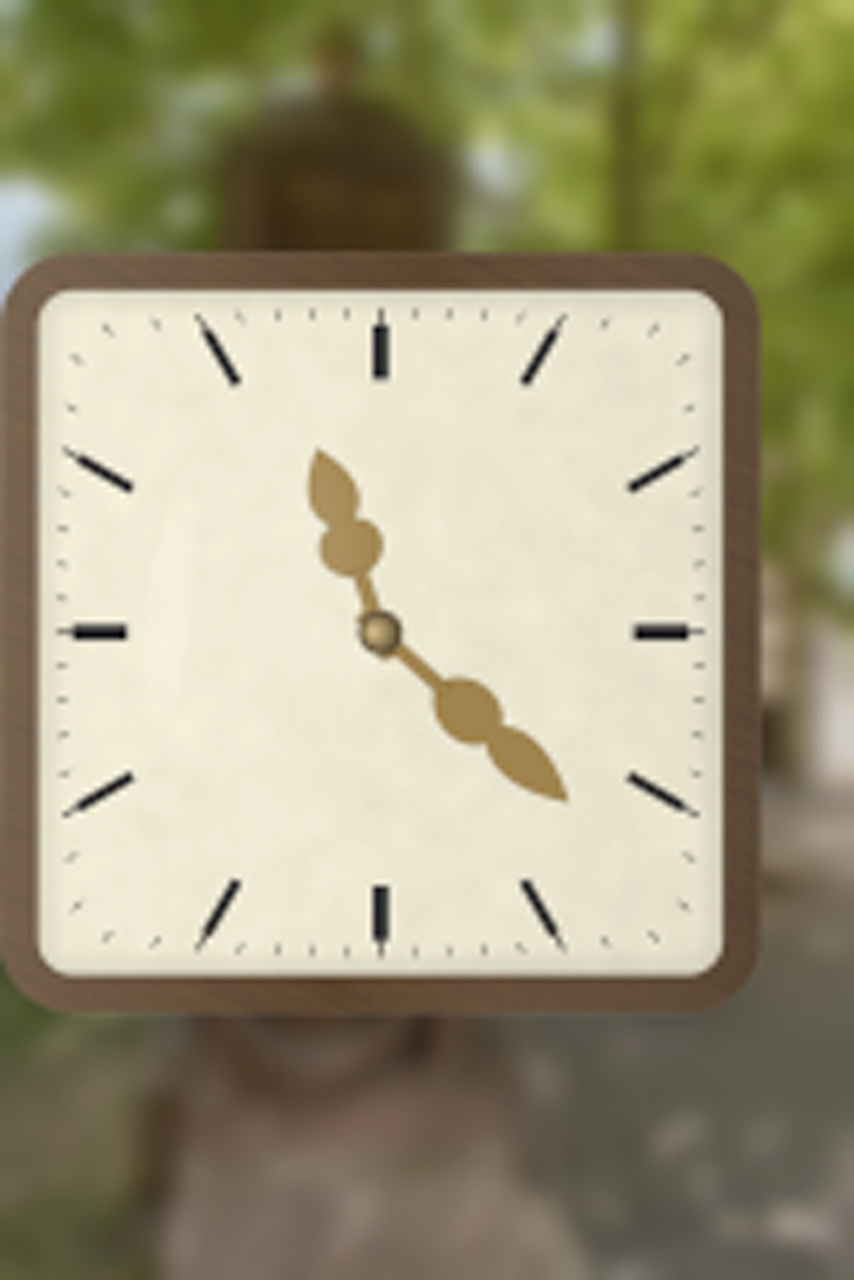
11:22
